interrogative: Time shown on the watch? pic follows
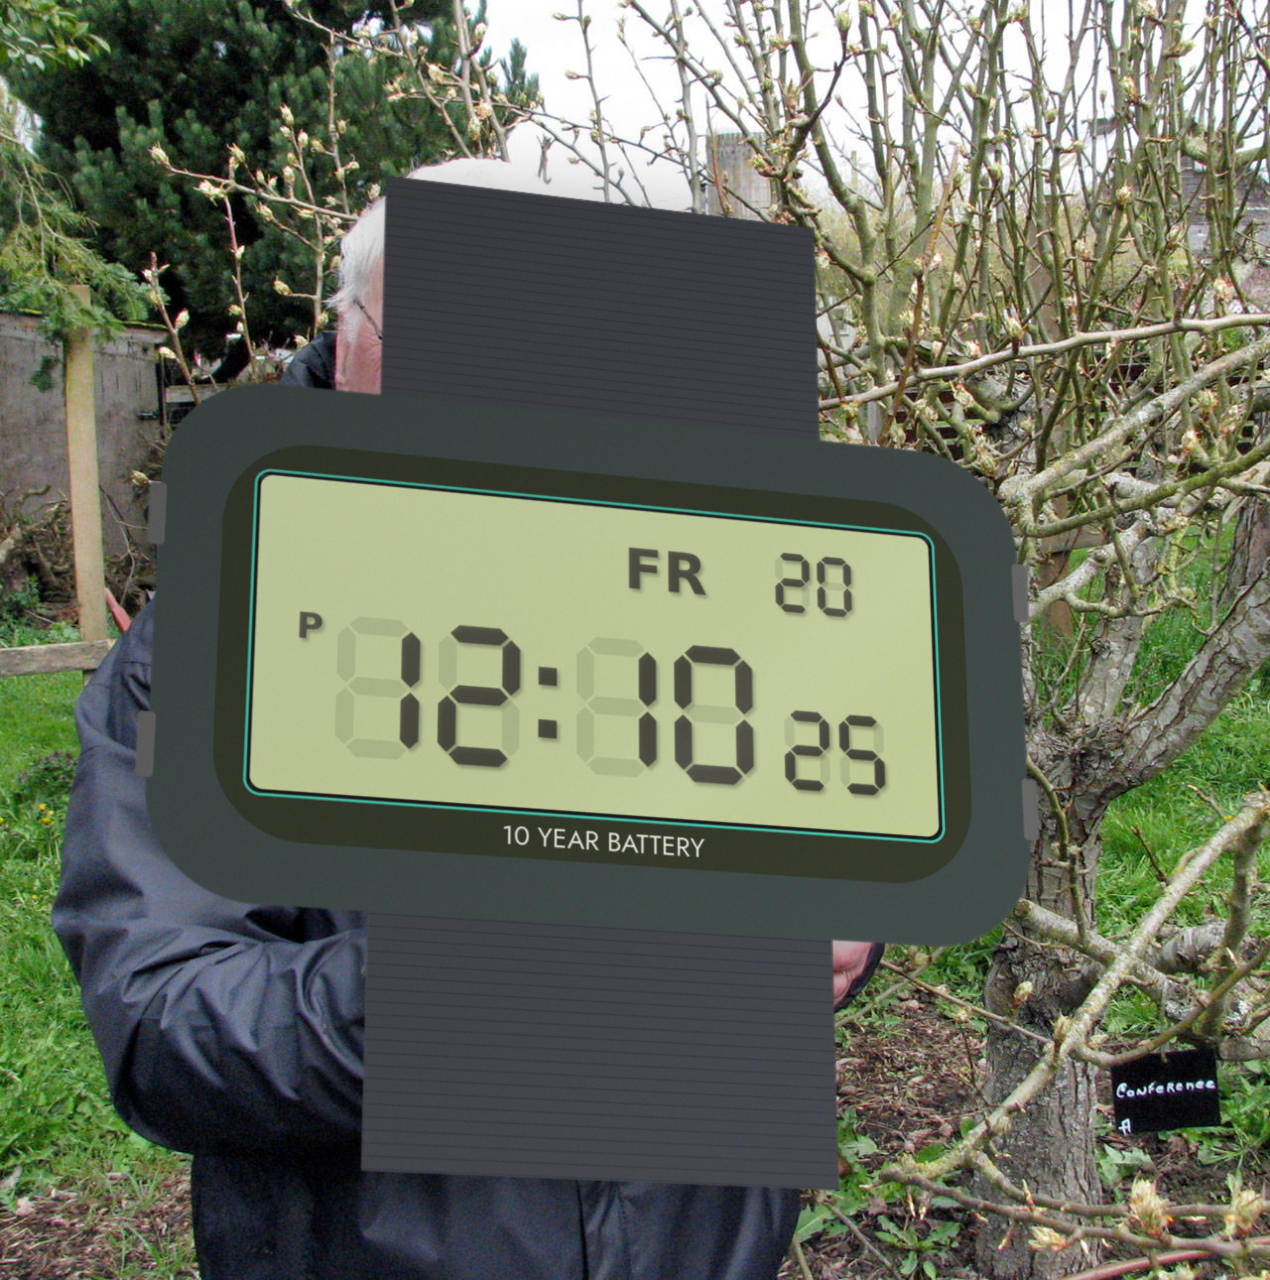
12:10:25
